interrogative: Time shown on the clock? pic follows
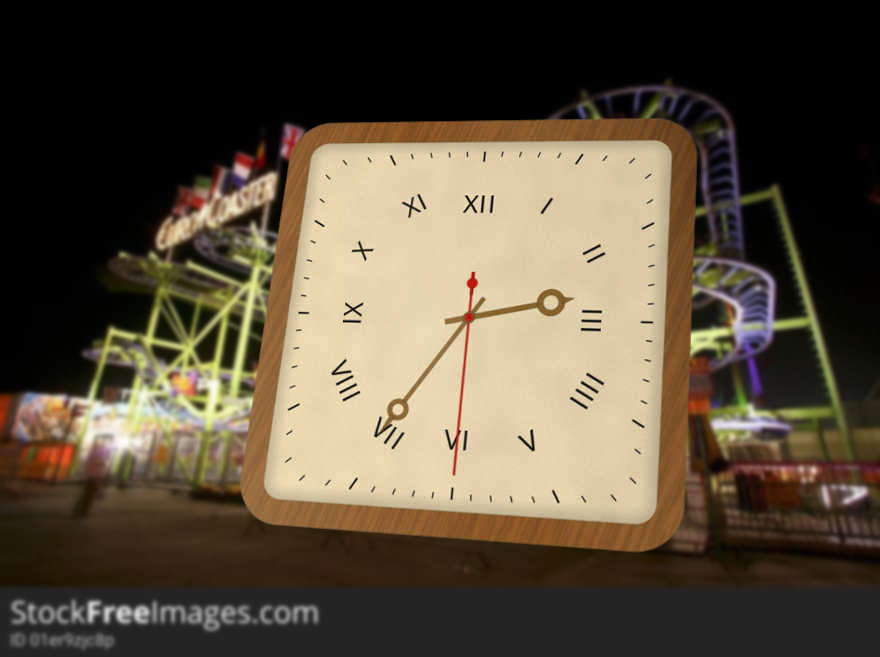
2:35:30
